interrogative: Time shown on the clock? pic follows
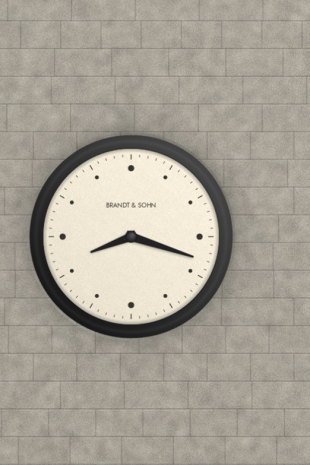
8:18
